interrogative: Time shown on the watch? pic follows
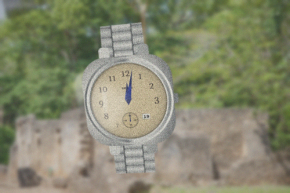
12:02
